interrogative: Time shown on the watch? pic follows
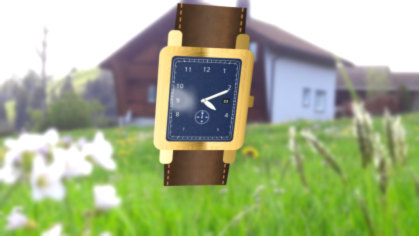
4:11
